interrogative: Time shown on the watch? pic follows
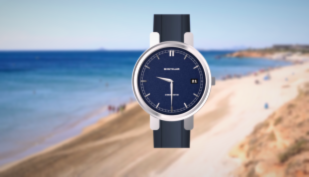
9:30
